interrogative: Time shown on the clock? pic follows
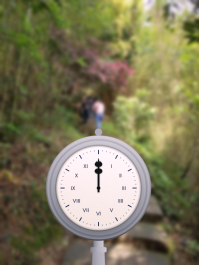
12:00
